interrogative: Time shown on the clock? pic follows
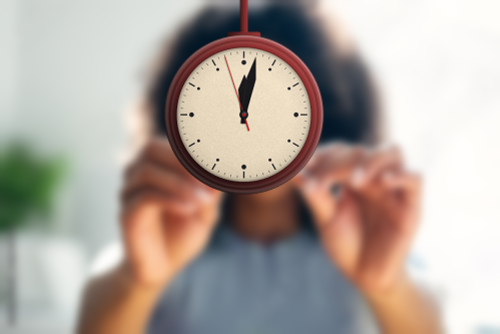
12:01:57
